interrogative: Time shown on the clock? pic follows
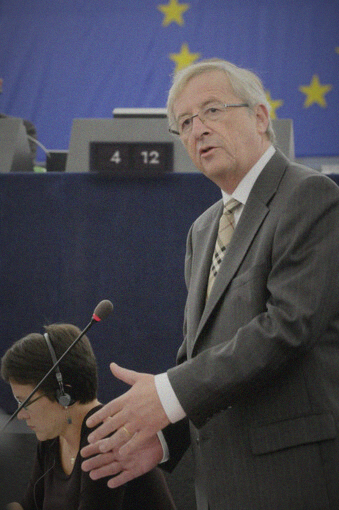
4:12
